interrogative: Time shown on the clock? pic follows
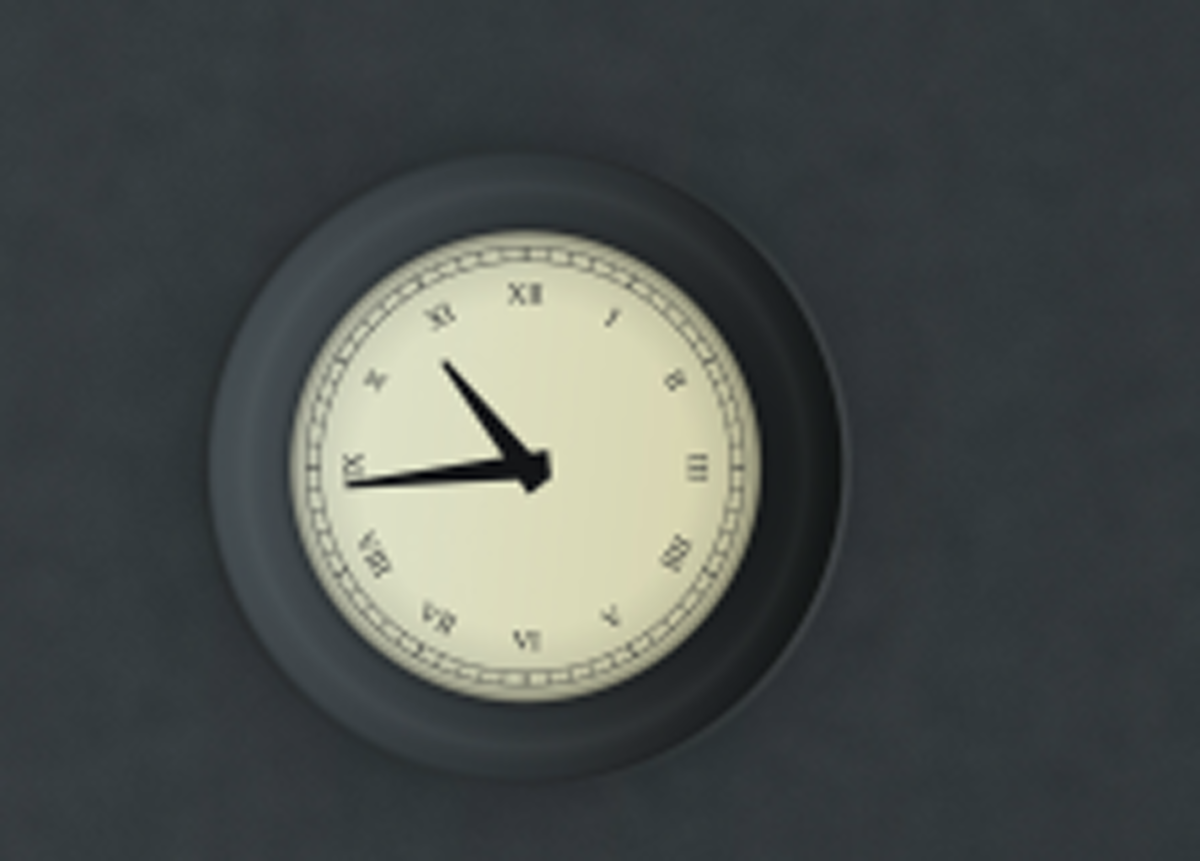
10:44
